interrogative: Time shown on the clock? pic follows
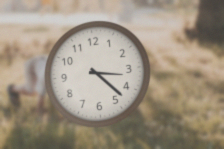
3:23
